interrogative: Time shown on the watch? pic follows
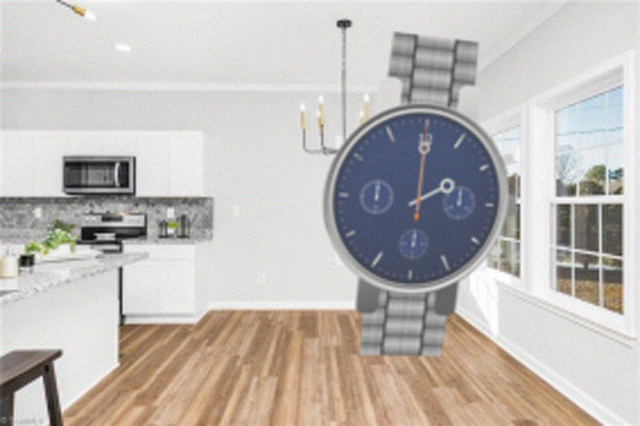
2:00
